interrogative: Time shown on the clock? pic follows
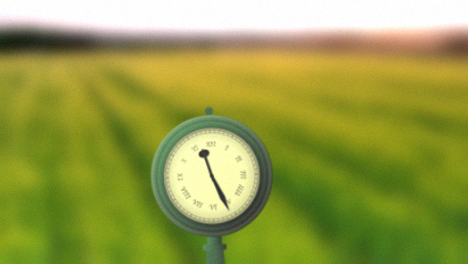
11:26
